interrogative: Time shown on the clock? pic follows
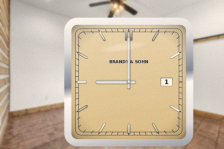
9:00
